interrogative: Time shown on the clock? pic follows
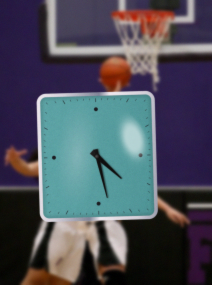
4:28
